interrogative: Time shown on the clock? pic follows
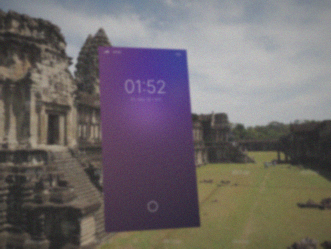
1:52
